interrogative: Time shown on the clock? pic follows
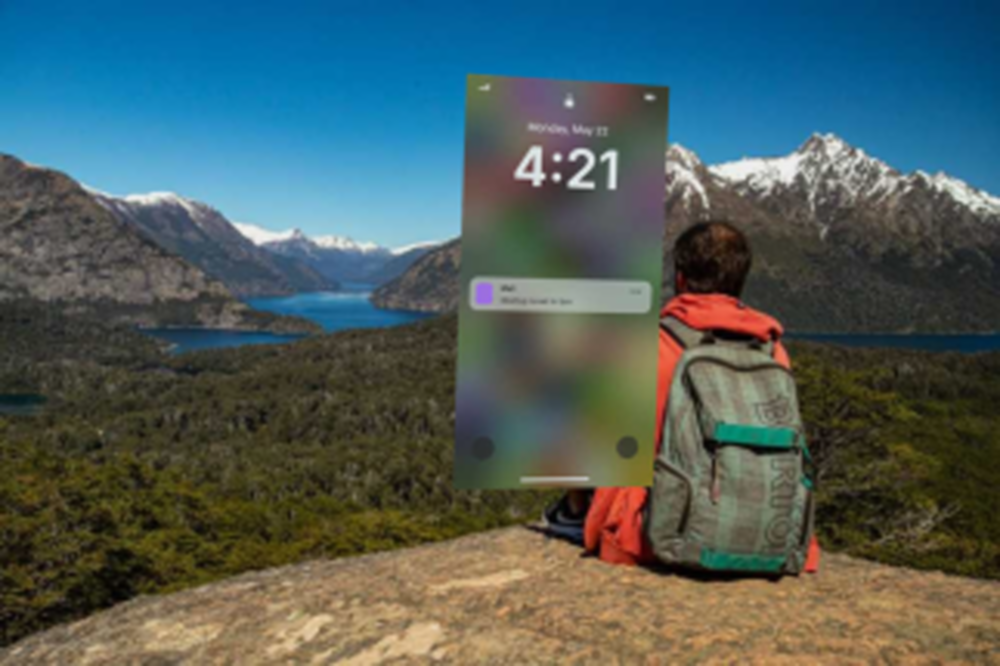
4:21
